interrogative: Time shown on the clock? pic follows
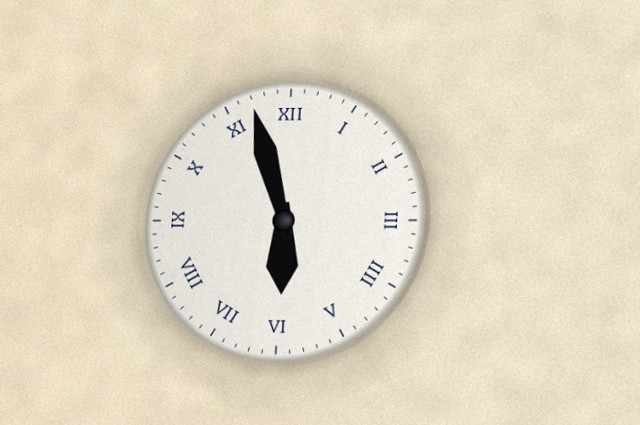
5:57
